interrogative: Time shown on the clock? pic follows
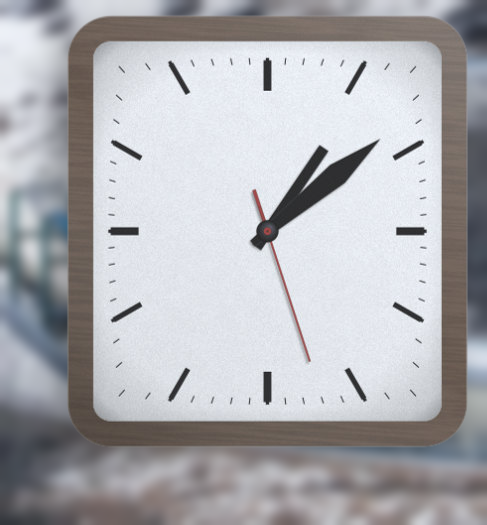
1:08:27
